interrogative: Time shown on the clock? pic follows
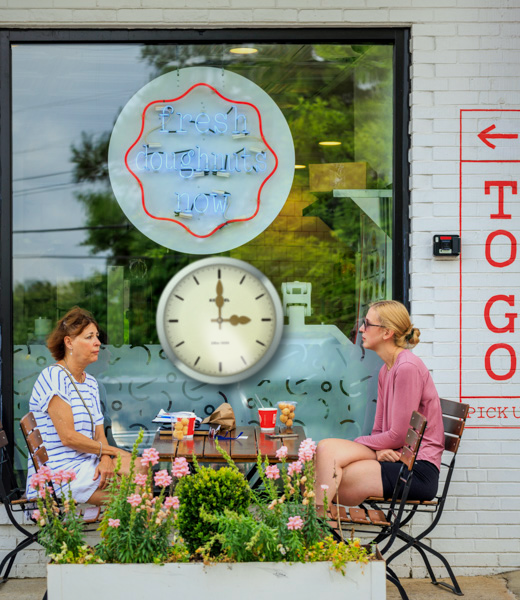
3:00
